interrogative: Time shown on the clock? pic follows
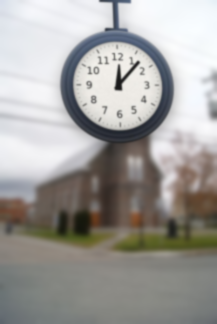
12:07
